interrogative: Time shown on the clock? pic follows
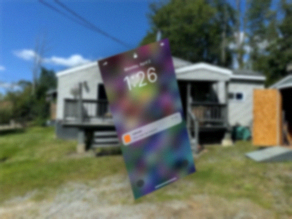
1:26
